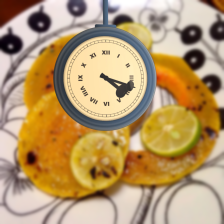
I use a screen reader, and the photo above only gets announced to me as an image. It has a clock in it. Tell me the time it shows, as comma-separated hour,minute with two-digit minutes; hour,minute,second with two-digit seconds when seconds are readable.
4,18
